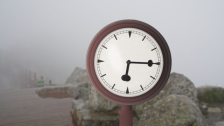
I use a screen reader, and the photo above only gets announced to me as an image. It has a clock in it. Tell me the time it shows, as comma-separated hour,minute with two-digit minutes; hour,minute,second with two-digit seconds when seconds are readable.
6,15
